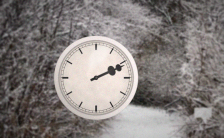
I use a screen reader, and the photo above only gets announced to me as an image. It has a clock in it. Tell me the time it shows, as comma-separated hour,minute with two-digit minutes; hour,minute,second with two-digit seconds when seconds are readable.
2,11
